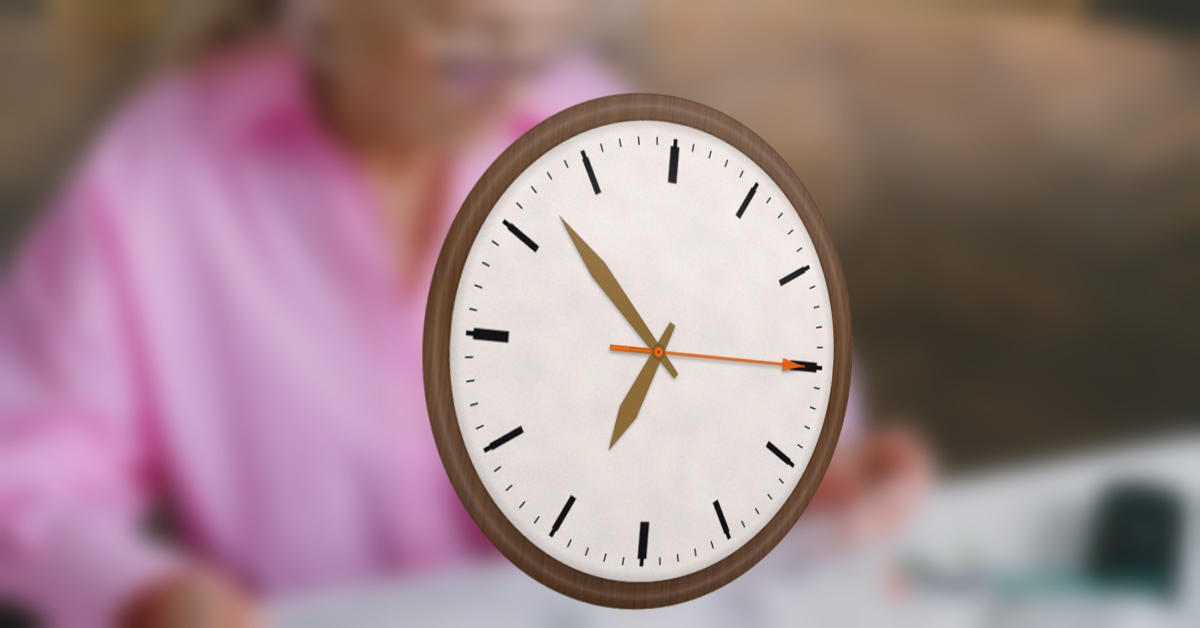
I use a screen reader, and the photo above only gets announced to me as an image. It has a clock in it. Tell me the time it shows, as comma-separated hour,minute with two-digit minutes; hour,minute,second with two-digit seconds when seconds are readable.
6,52,15
